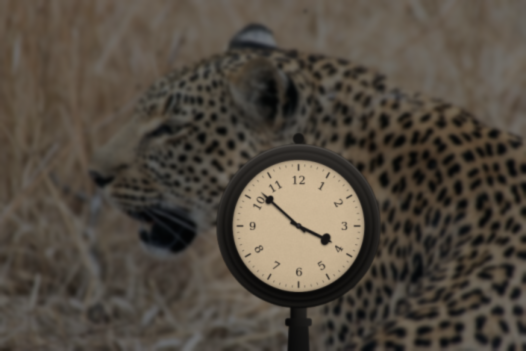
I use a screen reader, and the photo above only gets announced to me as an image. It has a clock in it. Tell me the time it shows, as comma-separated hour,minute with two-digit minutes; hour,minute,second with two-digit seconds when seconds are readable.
3,52
